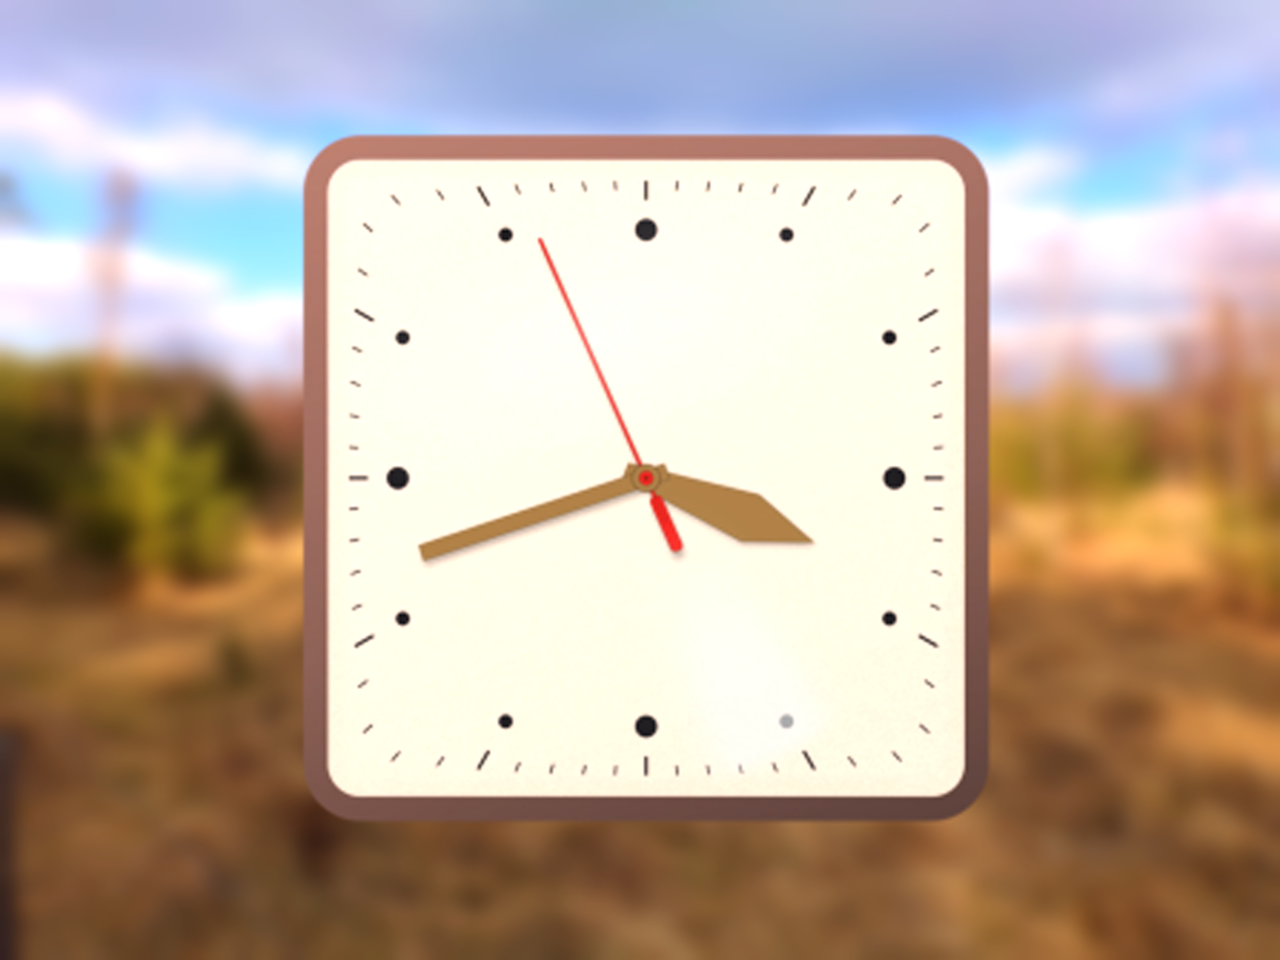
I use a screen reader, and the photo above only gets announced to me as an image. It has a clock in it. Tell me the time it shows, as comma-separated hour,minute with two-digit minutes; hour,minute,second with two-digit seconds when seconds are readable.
3,41,56
